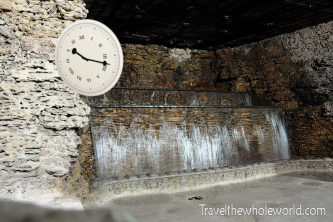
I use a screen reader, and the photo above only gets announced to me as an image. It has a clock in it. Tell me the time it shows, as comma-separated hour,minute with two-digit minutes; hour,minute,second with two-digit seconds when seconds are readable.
10,18
